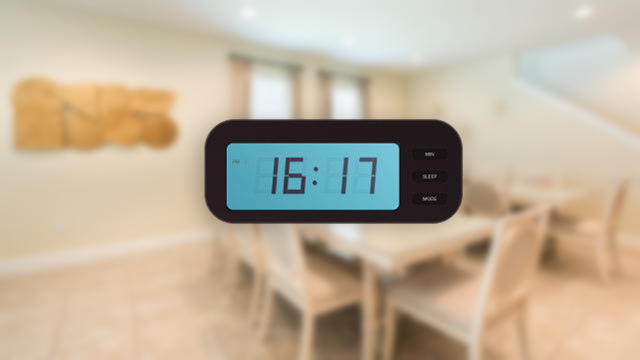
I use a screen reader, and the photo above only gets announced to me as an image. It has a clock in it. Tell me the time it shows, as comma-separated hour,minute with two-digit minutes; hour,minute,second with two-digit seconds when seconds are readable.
16,17
